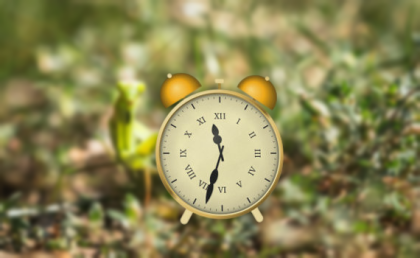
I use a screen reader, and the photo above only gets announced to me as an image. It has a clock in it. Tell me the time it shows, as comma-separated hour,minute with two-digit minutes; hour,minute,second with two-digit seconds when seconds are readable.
11,33
